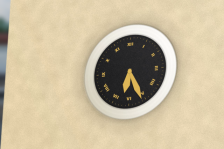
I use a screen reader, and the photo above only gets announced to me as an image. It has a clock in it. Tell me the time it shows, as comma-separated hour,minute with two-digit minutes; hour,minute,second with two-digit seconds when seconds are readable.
6,26
